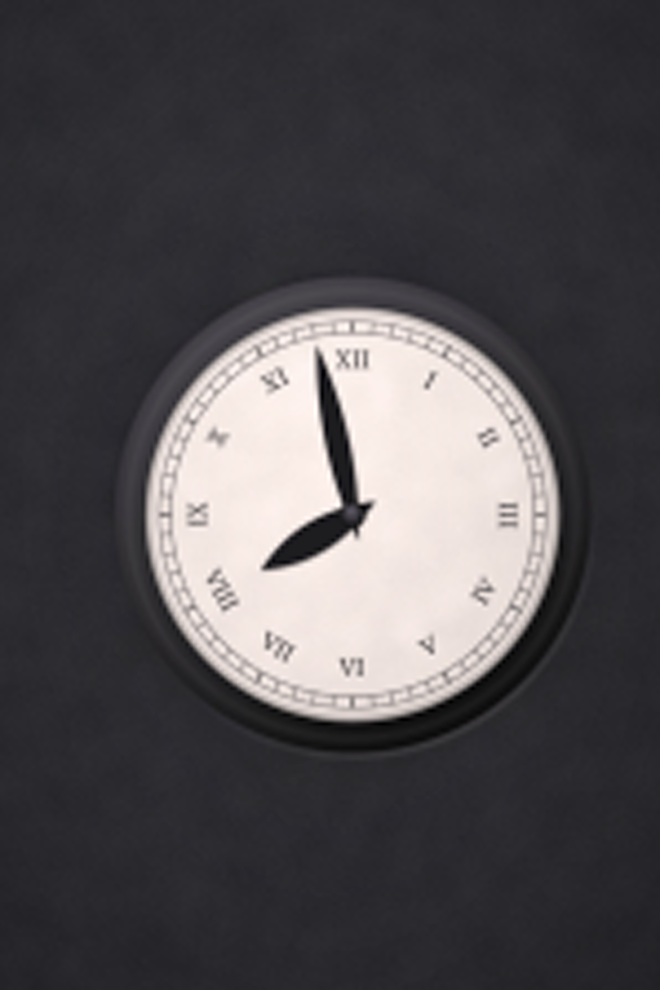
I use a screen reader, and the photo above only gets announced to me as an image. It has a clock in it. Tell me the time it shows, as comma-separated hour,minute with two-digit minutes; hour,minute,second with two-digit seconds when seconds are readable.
7,58
